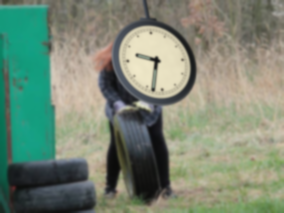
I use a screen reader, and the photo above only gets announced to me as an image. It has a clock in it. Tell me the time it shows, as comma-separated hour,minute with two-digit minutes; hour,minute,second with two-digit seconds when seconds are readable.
9,33
